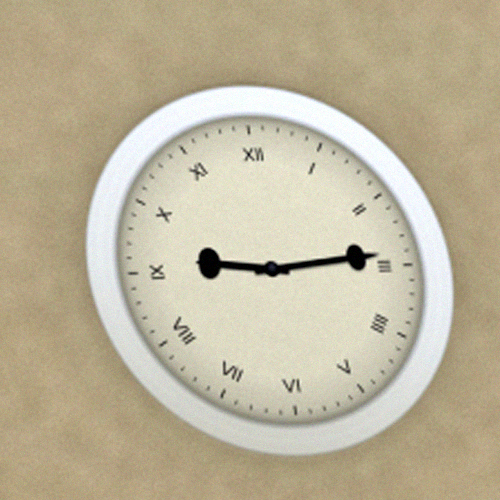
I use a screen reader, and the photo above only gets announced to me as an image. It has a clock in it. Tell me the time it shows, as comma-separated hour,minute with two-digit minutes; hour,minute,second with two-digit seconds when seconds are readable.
9,14
